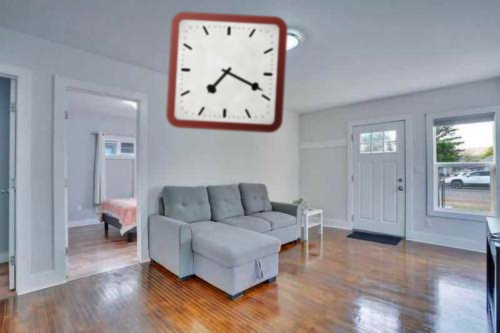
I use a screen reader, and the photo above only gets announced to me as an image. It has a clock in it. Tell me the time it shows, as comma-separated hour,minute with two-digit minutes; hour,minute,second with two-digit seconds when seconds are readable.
7,19
